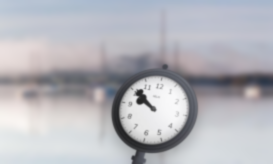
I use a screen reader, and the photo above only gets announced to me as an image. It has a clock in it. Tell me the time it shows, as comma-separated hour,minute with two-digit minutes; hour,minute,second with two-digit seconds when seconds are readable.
9,51
